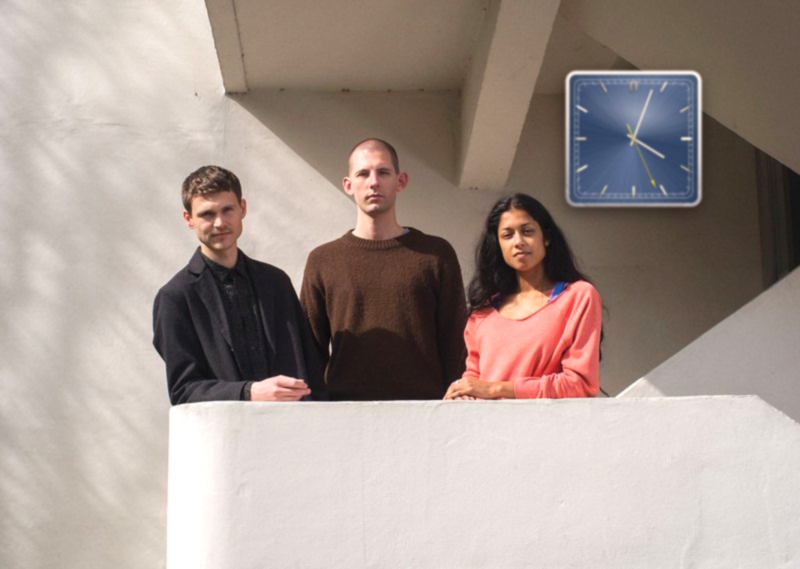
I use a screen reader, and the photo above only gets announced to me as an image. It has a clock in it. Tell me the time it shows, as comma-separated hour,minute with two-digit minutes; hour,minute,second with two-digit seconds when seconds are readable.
4,03,26
